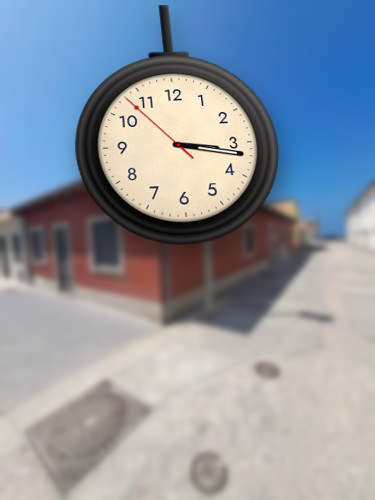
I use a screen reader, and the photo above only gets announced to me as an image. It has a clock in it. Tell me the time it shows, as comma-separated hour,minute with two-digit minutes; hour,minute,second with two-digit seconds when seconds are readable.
3,16,53
